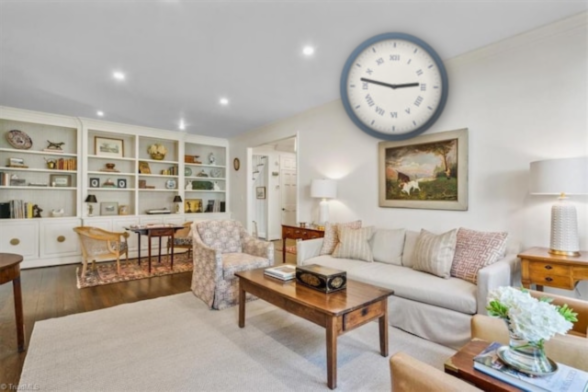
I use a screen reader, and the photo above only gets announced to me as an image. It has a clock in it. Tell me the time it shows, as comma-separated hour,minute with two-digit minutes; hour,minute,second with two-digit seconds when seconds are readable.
2,47
